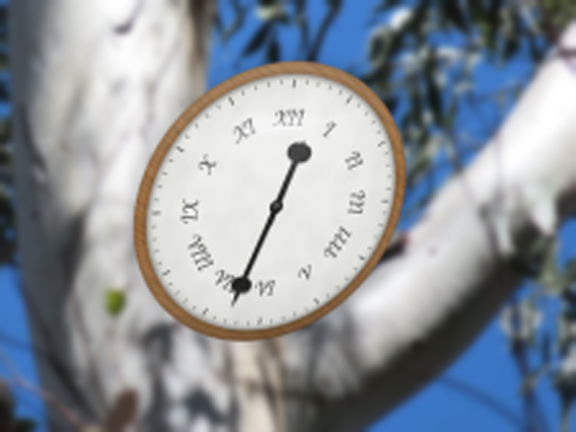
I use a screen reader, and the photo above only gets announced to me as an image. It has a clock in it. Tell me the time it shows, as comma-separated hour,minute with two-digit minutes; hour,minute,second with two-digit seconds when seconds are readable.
12,33
